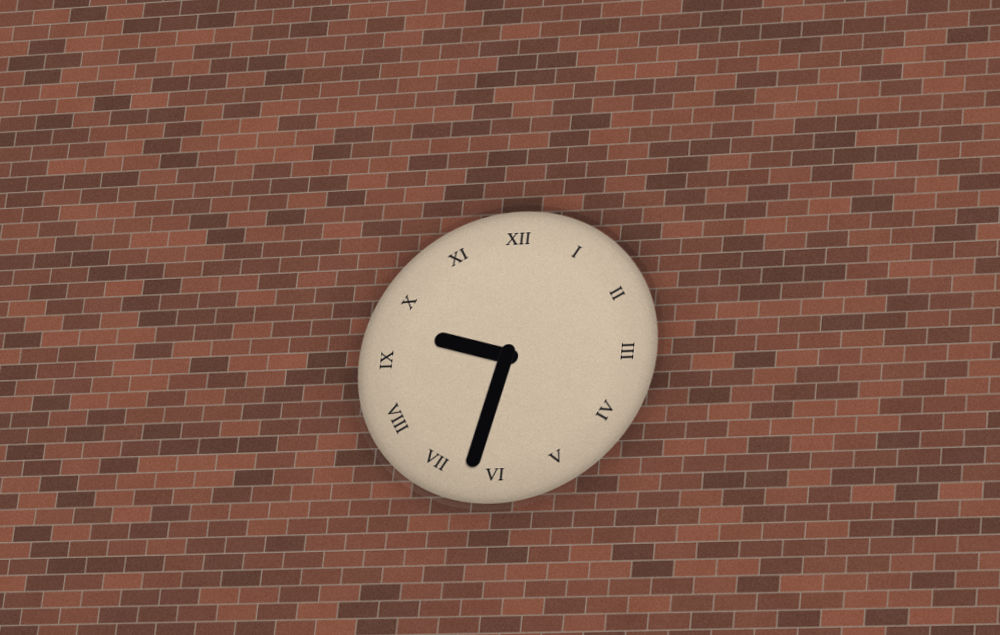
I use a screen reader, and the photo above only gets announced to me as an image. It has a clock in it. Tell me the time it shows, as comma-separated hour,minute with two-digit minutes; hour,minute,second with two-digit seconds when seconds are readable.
9,32
